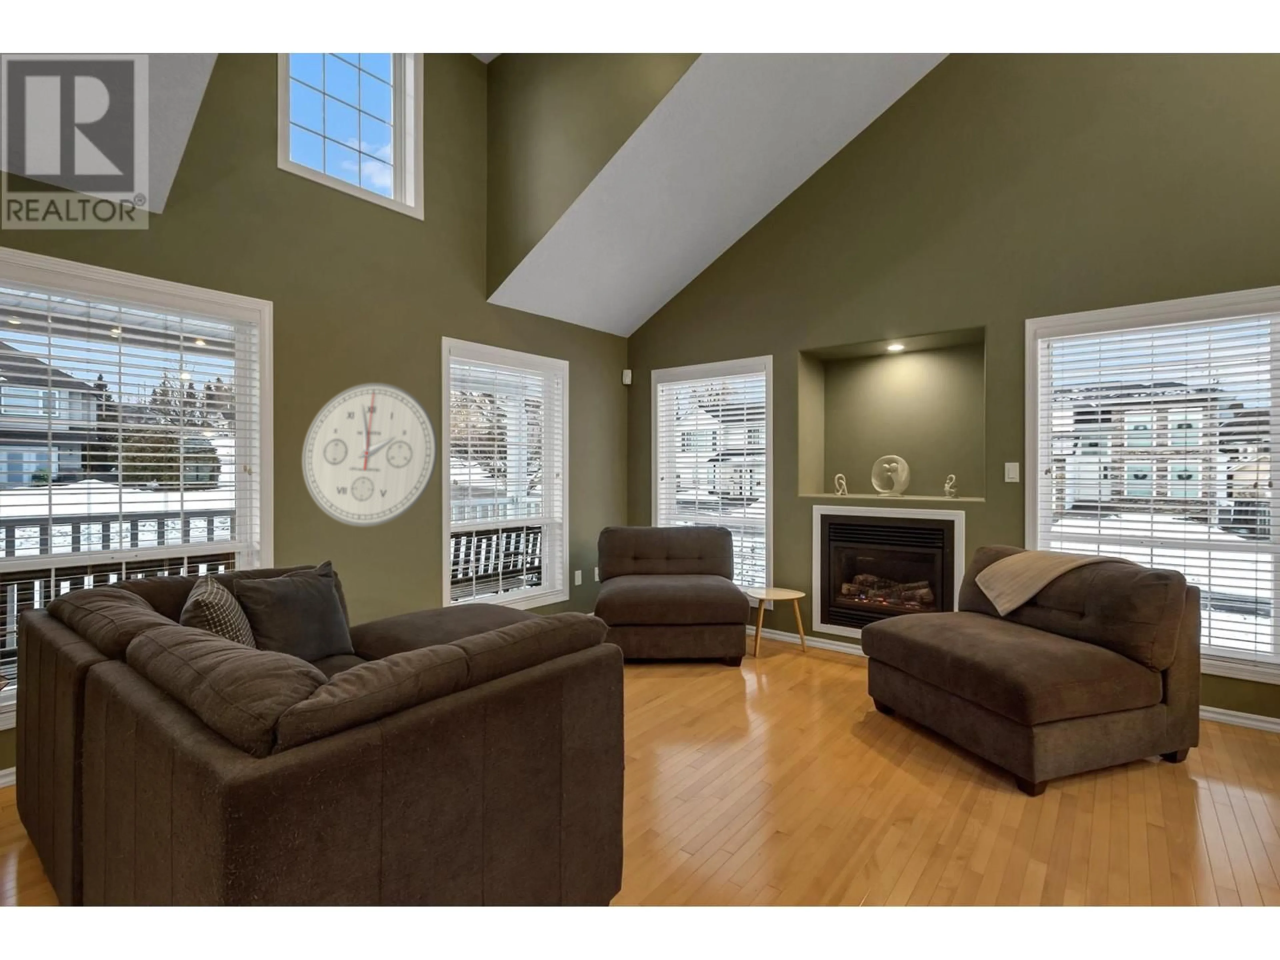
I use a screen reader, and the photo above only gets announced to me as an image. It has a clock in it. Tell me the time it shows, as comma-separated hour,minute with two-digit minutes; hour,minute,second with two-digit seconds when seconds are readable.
1,58
